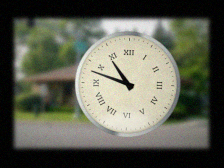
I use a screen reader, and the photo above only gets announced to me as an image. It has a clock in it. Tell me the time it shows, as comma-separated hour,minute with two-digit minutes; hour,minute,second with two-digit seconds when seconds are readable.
10,48
